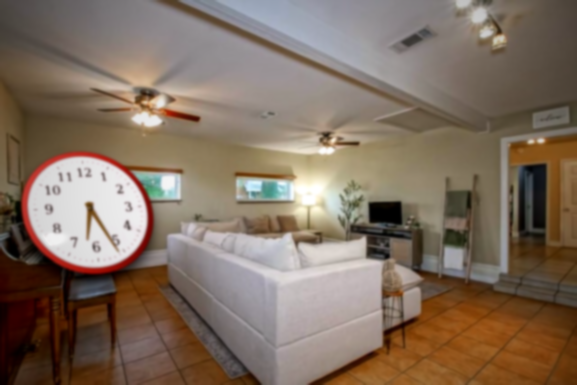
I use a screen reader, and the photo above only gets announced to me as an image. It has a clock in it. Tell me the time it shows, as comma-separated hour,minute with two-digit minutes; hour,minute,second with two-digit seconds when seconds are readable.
6,26
